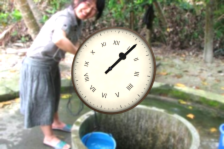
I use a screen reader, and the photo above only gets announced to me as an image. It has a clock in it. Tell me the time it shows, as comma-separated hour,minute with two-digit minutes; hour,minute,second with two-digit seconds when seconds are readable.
1,06
